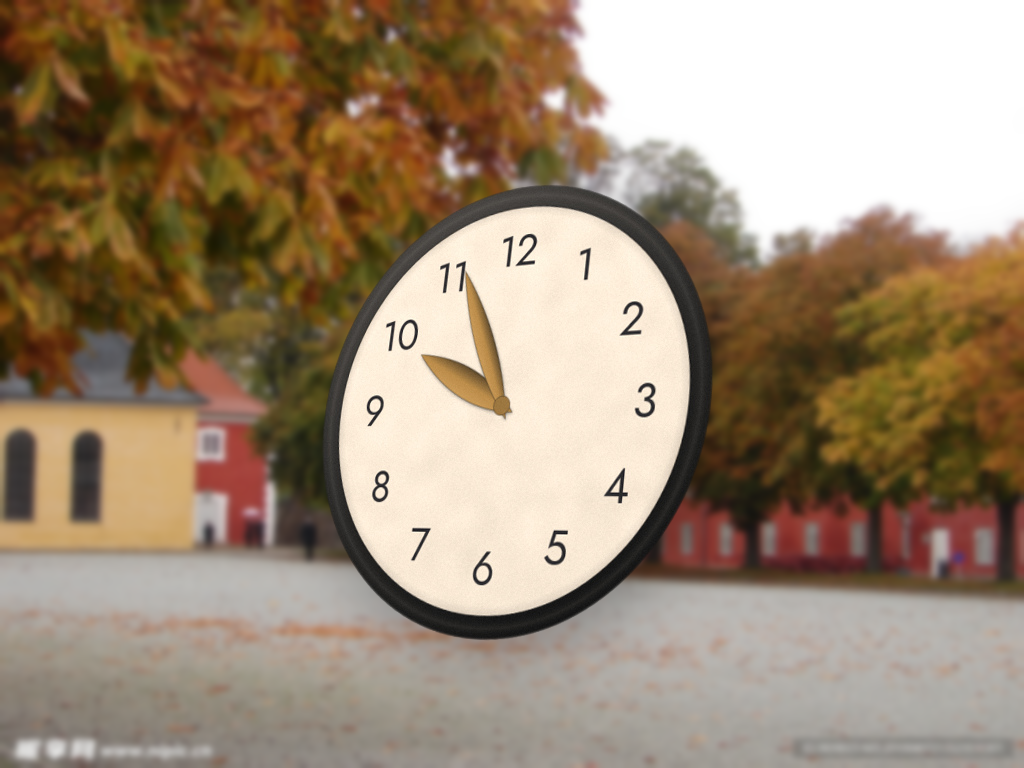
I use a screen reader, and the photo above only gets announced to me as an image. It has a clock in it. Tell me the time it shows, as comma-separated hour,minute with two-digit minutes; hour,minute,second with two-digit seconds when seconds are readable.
9,56
